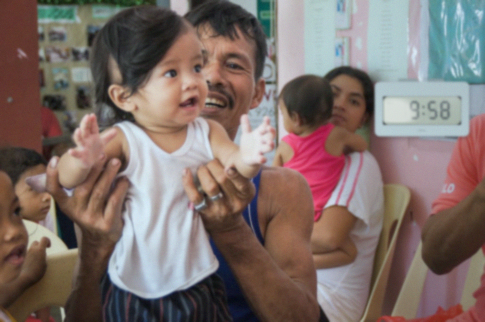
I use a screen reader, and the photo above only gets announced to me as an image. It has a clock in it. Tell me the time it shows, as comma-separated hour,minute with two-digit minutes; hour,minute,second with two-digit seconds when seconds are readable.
9,58
